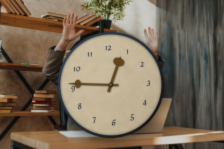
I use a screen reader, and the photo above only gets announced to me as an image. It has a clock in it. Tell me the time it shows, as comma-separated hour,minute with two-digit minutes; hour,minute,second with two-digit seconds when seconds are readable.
12,46
